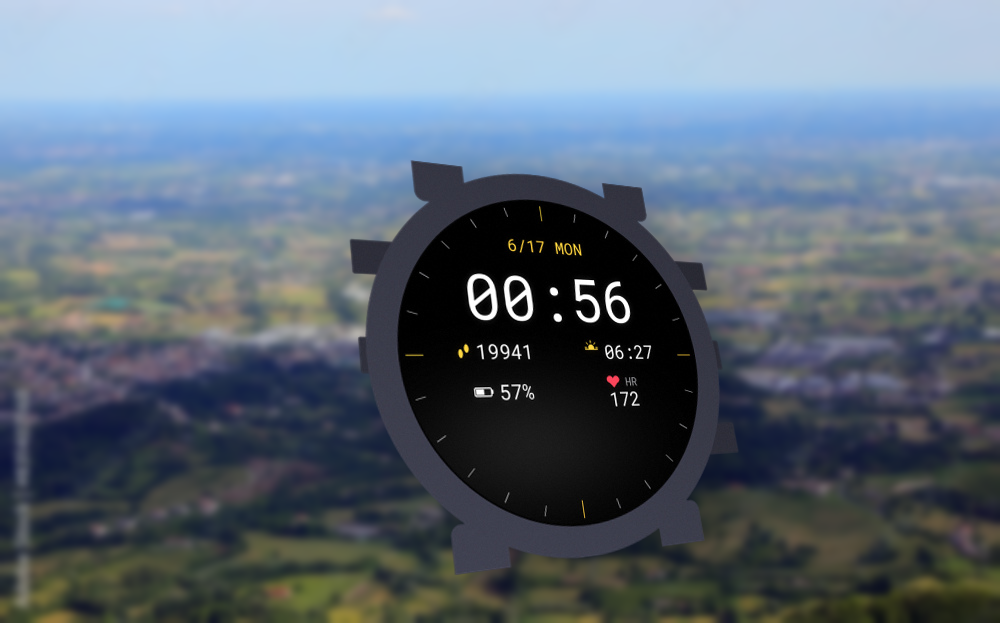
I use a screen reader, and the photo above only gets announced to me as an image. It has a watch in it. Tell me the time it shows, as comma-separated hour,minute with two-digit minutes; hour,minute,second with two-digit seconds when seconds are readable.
0,56
